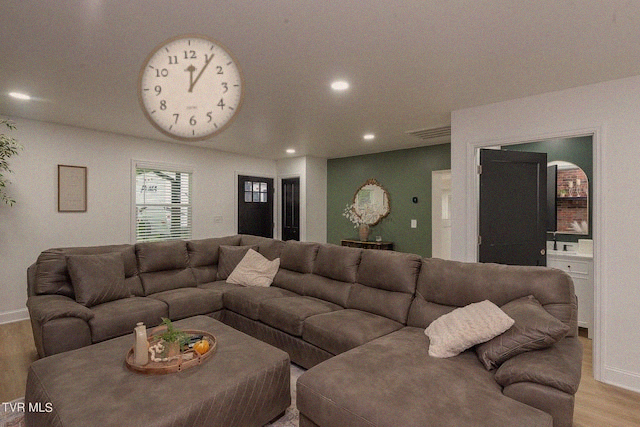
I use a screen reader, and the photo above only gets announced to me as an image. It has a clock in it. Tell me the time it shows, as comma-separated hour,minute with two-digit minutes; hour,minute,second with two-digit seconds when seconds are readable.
12,06
